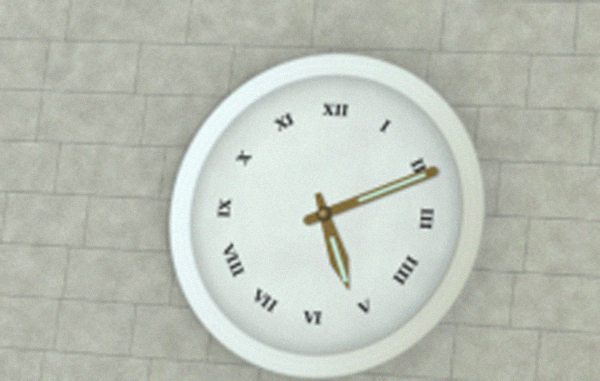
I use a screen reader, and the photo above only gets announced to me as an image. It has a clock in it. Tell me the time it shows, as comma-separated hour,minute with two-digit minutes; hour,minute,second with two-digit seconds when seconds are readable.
5,11
